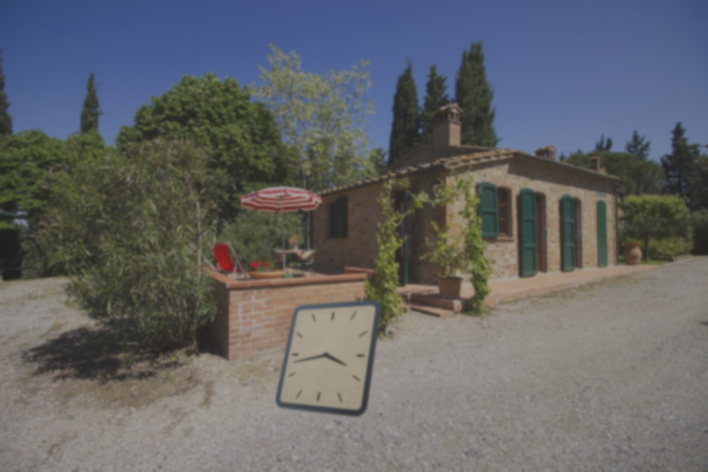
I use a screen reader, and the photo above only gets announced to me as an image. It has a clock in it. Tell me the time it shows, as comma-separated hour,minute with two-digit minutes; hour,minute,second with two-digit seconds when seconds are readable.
3,43
